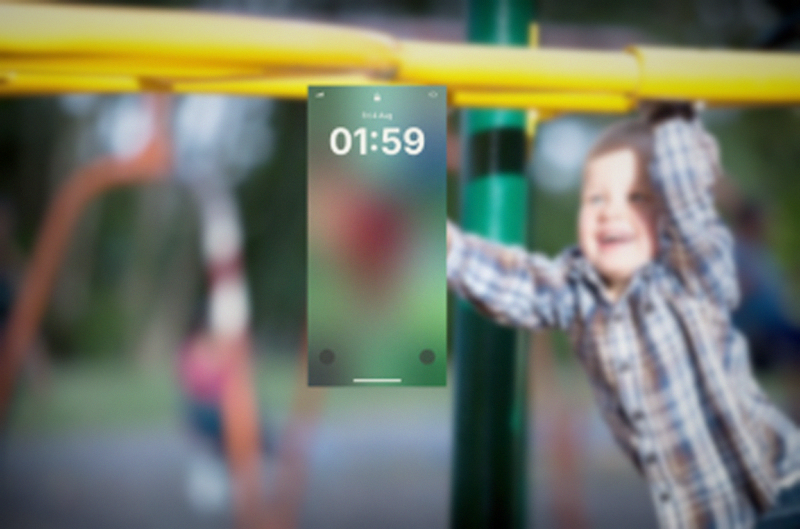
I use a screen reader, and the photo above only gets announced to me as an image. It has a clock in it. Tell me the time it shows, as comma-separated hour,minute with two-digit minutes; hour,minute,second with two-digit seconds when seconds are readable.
1,59
